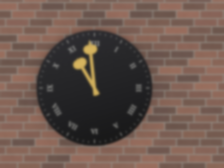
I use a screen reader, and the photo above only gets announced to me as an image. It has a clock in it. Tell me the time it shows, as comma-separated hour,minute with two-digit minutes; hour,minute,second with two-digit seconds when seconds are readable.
10,59
